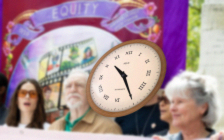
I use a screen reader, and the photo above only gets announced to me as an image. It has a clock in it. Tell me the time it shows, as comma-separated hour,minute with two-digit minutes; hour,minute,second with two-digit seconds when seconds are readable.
10,25
